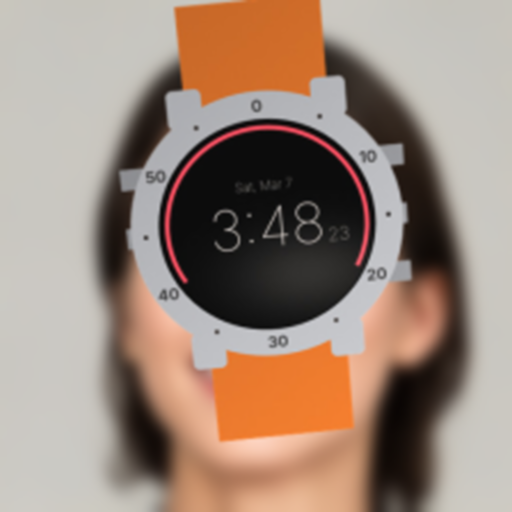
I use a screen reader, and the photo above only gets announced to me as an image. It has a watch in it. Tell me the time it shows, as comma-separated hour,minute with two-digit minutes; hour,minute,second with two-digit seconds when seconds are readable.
3,48
